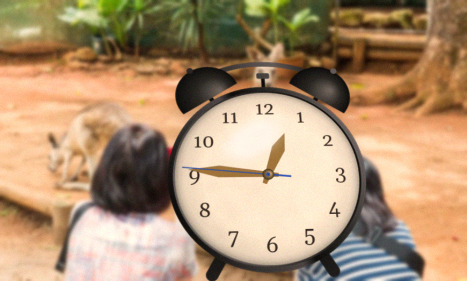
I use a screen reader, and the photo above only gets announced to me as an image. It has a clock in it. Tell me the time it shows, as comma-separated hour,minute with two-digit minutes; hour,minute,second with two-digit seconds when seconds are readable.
12,45,46
